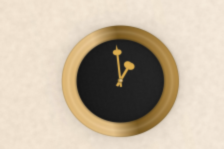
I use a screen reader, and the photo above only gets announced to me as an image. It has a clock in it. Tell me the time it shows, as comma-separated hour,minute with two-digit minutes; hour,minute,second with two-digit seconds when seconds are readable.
12,59
